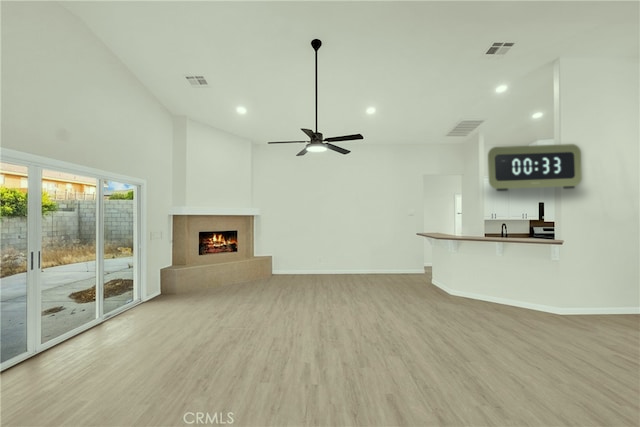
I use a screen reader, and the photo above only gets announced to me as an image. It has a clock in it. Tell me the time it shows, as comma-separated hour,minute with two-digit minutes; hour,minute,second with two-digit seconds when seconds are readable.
0,33
